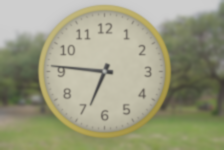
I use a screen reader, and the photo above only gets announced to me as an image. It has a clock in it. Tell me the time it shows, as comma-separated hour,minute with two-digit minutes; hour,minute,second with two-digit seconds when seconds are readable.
6,46
